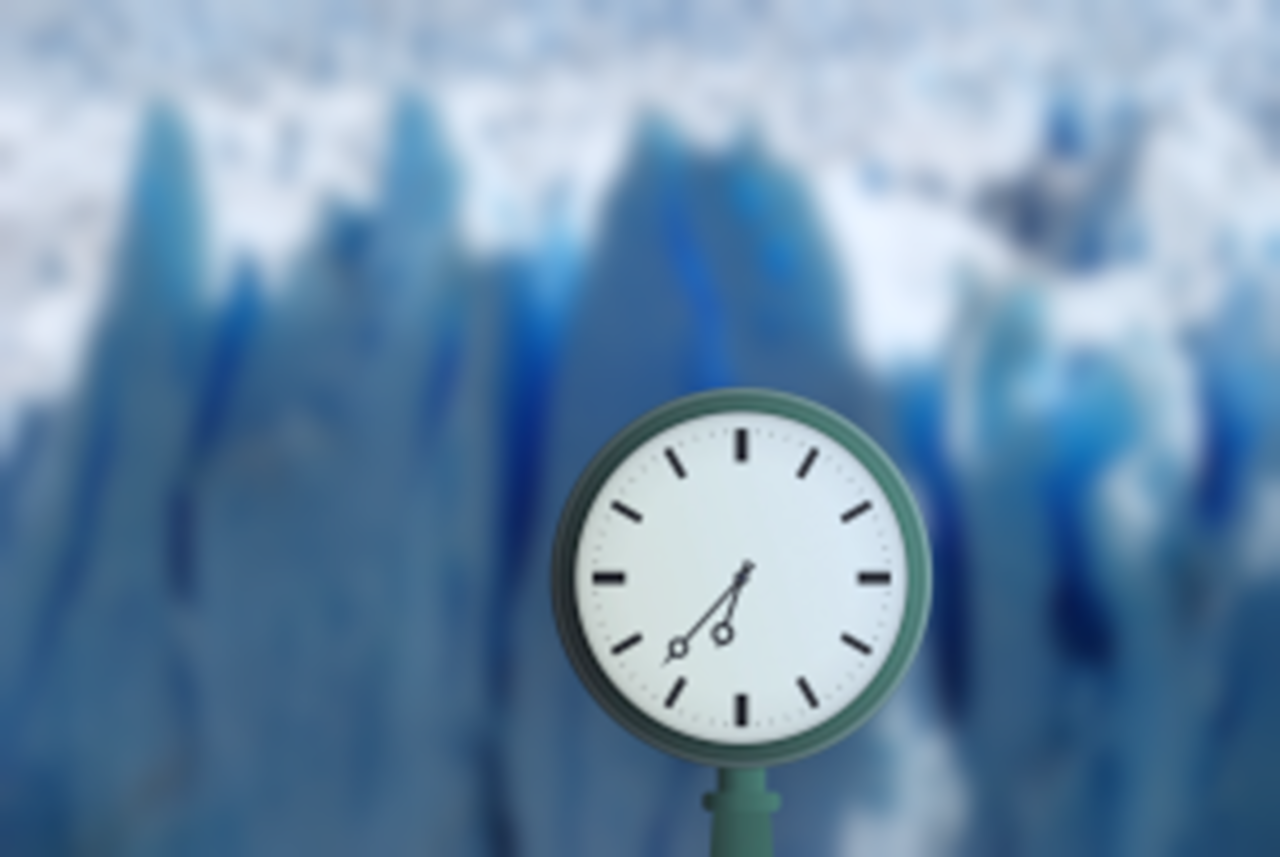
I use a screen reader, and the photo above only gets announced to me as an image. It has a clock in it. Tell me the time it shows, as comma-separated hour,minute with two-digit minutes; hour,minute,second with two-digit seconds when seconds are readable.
6,37
